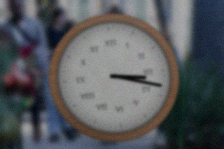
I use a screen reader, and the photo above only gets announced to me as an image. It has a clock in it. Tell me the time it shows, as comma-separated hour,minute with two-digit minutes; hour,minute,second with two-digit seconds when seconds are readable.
3,18
